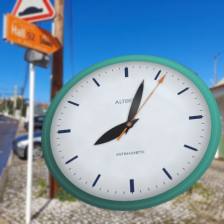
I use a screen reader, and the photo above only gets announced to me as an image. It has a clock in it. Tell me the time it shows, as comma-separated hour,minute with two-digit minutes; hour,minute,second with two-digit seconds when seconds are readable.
8,03,06
